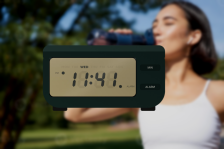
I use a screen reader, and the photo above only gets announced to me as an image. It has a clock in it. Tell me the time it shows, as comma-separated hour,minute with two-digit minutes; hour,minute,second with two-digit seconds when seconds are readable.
11,41
